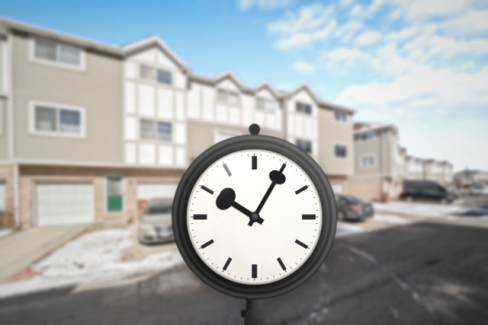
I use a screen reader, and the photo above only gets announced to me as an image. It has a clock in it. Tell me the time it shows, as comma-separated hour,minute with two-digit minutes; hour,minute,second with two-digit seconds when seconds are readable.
10,05
